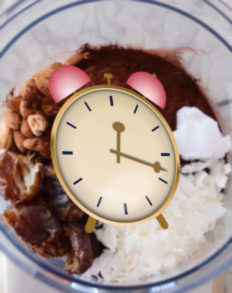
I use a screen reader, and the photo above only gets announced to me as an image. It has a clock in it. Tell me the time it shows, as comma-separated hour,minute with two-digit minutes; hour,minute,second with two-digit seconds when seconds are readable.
12,18
